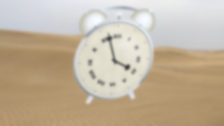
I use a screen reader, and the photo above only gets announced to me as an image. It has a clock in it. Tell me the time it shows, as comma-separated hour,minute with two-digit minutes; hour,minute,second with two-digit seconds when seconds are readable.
3,57
